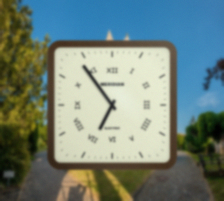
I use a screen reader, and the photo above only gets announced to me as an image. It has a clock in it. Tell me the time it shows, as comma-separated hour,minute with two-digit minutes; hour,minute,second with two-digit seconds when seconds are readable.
6,54
